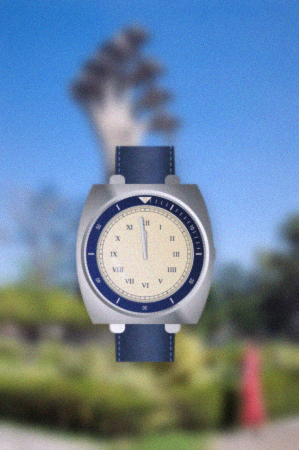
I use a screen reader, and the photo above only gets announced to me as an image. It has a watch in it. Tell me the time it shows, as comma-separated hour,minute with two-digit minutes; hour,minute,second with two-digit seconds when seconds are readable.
11,59
